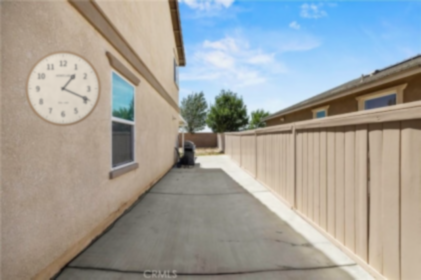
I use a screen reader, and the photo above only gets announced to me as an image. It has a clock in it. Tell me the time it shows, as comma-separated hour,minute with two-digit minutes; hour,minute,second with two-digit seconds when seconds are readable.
1,19
